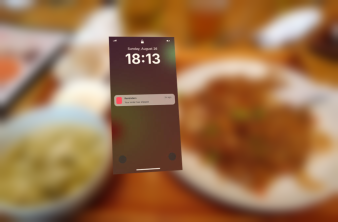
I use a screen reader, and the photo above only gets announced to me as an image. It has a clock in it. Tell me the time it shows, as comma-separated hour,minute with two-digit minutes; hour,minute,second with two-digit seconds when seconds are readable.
18,13
